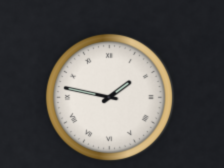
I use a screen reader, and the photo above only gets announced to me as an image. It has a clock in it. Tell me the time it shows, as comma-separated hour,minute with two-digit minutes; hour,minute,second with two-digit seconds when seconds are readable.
1,47
